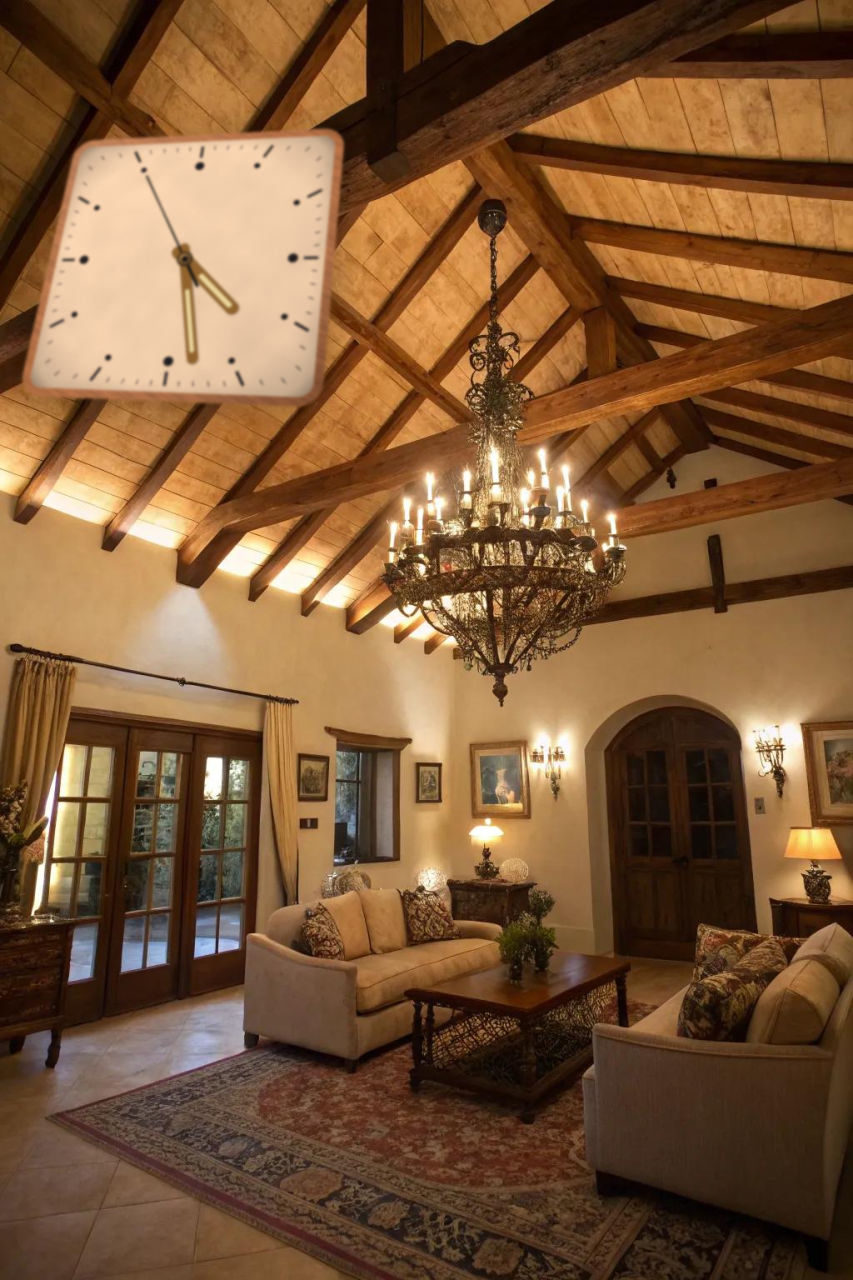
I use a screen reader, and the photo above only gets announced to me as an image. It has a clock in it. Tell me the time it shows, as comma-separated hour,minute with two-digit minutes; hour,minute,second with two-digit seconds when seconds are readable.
4,27,55
